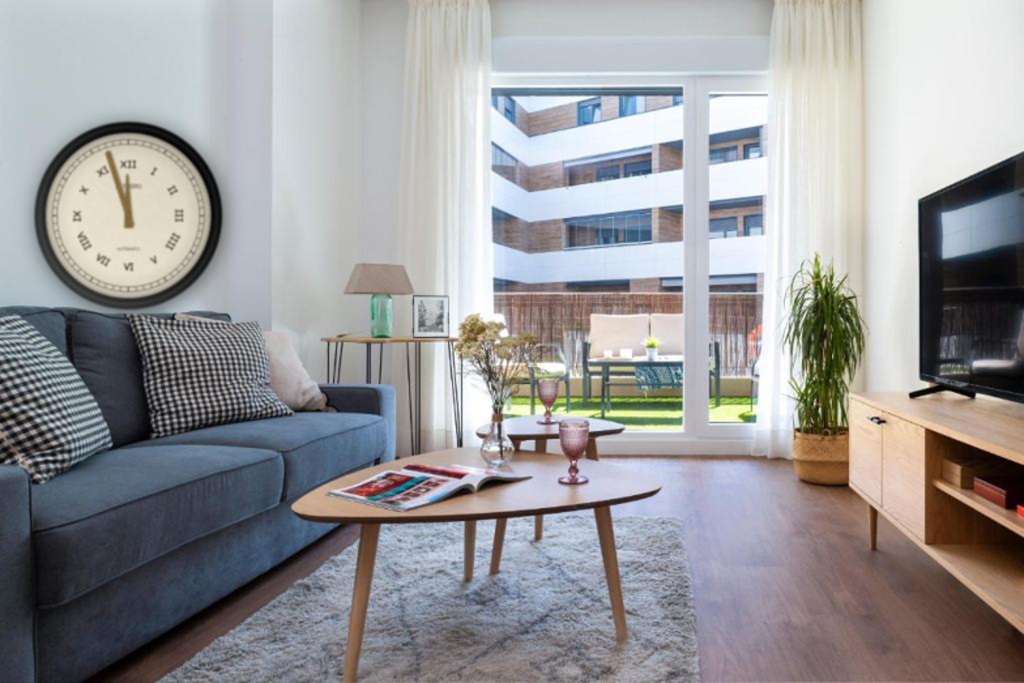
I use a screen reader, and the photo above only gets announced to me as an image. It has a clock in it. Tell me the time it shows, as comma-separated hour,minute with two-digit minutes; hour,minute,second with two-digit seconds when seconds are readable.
11,57
